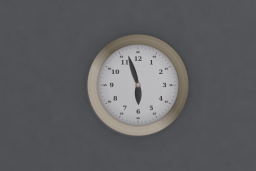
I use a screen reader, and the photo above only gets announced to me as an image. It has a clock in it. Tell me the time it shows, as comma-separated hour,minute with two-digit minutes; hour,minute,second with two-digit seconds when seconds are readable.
5,57
